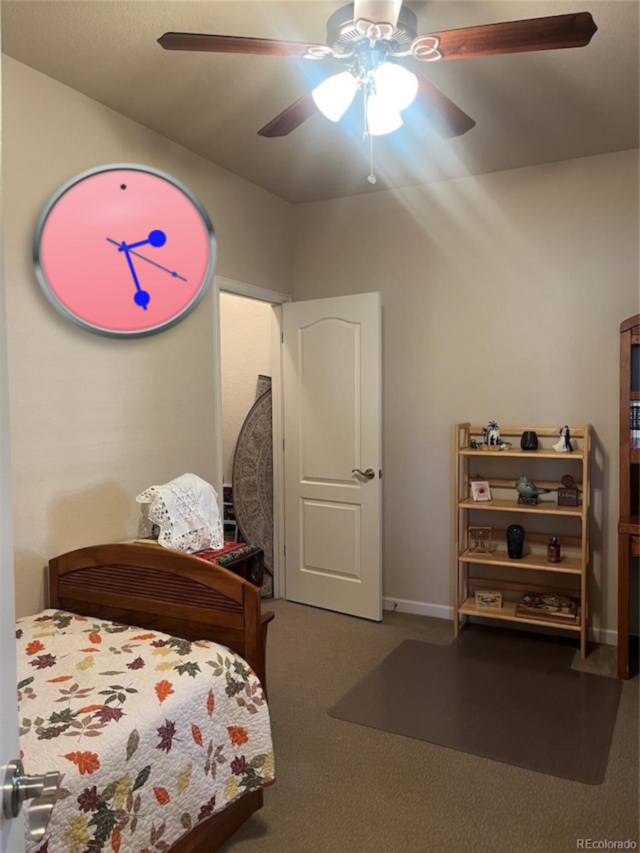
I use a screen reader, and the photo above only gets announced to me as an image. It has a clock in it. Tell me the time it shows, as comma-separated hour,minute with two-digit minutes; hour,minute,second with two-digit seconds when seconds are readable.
2,27,20
